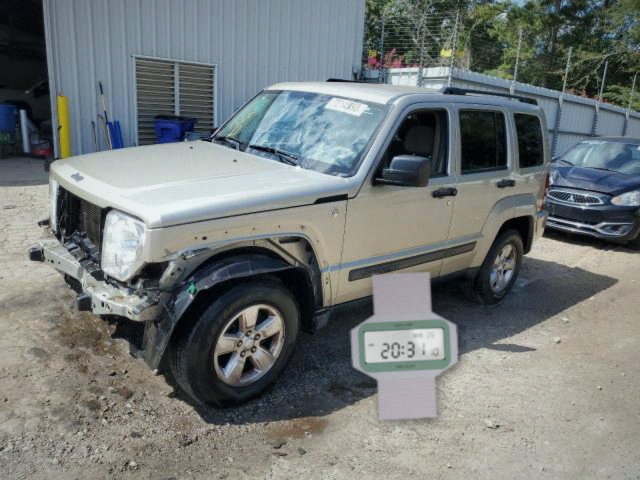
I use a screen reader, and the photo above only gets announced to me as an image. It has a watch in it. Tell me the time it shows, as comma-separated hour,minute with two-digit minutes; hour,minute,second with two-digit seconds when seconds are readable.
20,31
